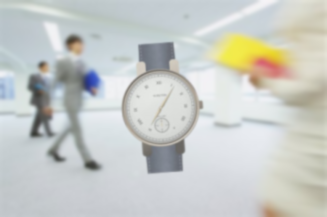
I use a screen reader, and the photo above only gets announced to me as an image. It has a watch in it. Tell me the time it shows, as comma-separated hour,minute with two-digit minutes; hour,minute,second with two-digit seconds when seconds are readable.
7,06
